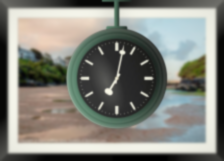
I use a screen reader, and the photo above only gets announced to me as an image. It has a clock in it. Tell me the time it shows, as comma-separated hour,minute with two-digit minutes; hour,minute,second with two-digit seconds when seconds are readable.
7,02
